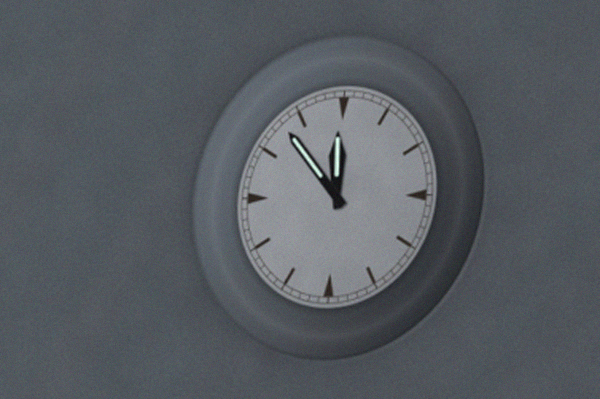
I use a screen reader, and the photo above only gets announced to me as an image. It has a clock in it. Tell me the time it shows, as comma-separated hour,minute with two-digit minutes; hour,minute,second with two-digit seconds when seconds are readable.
11,53
